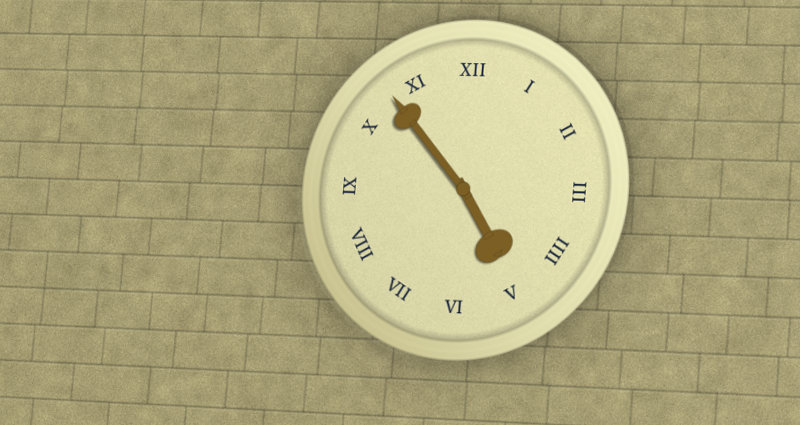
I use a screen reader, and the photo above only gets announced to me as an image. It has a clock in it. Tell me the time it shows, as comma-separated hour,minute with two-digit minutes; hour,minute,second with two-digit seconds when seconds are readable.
4,53
